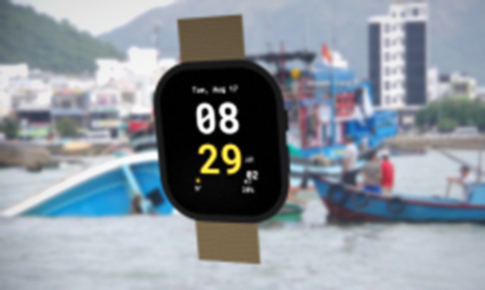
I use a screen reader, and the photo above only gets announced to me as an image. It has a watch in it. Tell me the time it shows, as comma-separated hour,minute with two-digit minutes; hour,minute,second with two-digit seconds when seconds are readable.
8,29
